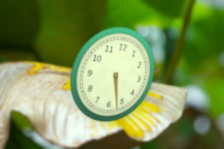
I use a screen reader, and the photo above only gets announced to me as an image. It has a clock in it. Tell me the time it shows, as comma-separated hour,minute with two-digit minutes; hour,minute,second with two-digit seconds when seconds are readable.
5,27
